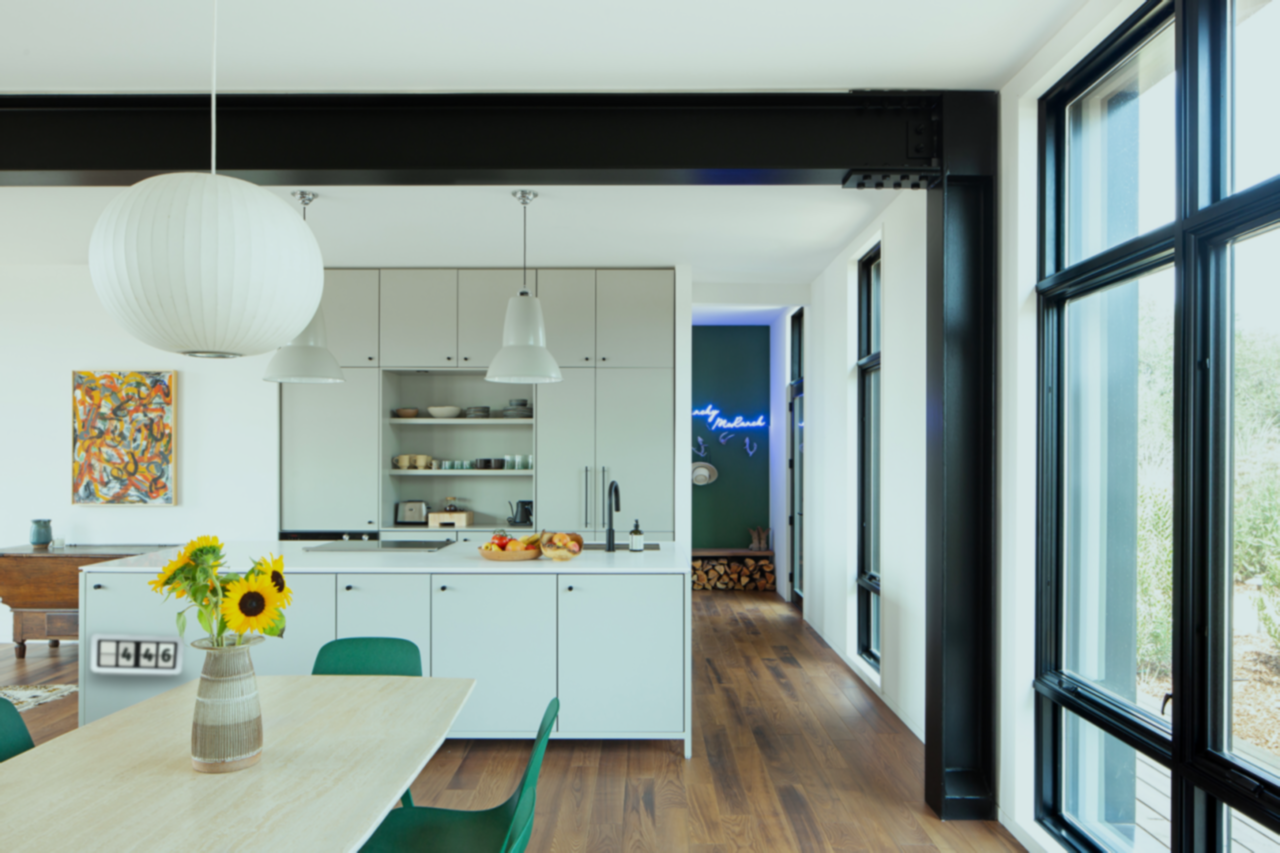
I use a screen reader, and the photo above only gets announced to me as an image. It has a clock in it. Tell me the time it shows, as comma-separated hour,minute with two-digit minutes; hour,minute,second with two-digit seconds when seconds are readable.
4,46
